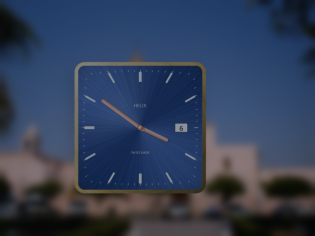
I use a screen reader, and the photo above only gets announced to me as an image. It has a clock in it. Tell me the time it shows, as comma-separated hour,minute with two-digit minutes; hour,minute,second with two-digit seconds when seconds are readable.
3,51
